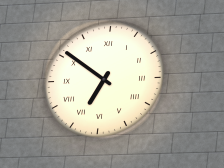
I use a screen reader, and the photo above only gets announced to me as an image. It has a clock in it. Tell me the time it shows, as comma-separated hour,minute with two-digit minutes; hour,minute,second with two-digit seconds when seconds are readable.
6,51
